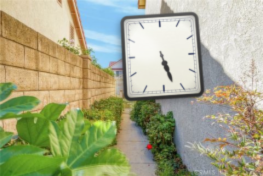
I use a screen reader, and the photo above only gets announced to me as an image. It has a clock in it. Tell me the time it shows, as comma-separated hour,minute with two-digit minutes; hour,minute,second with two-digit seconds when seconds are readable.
5,27
